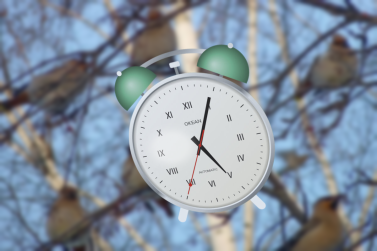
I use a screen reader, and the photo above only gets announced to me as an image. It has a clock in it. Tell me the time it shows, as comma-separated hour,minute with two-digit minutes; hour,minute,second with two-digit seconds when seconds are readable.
5,04,35
